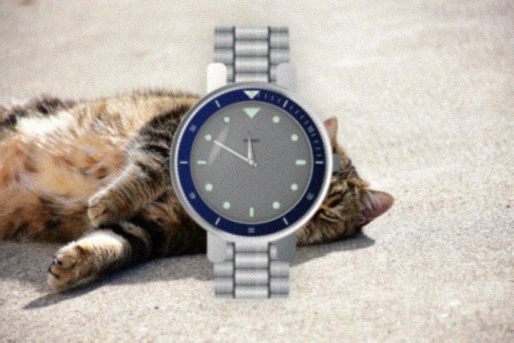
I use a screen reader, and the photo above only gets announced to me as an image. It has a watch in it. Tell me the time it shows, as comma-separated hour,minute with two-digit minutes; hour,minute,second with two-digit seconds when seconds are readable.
11,50
